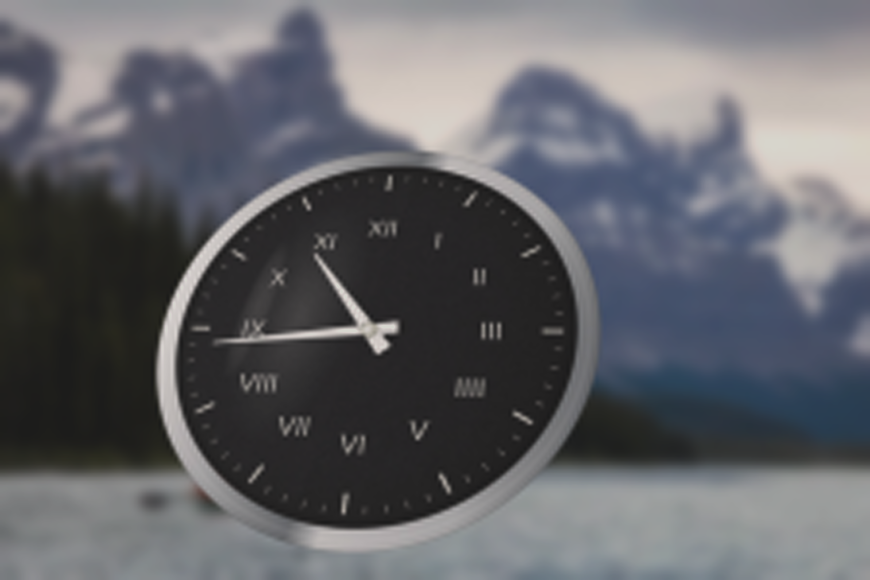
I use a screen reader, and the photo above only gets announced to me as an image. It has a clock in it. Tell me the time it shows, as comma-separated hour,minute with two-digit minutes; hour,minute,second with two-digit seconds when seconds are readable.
10,44
